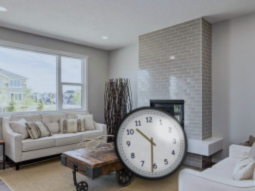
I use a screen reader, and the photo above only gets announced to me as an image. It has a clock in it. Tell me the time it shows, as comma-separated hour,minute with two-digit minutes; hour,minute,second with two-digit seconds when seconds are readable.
10,31
